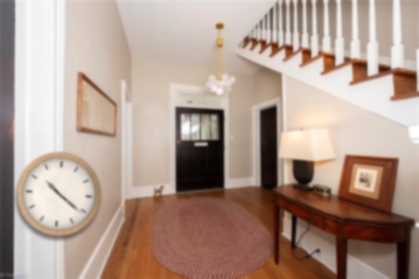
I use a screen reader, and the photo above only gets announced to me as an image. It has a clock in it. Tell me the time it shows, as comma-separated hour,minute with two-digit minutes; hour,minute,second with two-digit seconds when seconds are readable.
10,21
